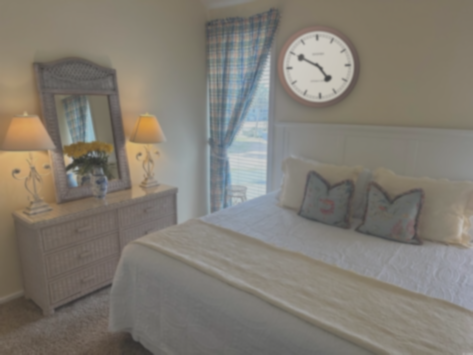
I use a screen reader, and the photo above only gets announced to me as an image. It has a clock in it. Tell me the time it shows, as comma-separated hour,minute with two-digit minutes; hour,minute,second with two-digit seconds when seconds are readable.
4,50
